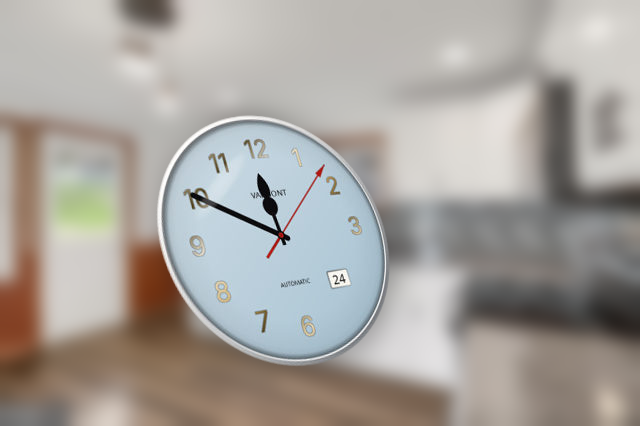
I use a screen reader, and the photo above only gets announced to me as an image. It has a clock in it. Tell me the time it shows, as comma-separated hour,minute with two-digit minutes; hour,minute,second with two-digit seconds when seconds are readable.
11,50,08
